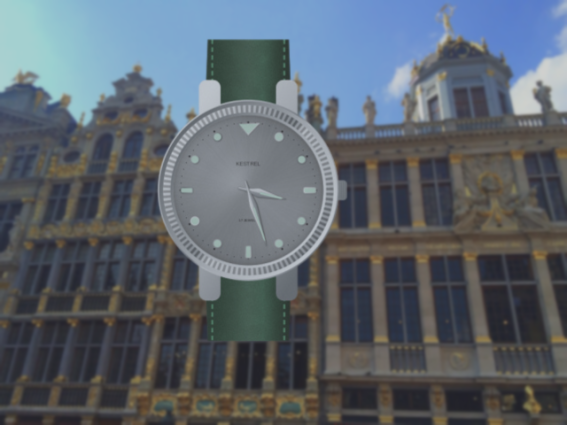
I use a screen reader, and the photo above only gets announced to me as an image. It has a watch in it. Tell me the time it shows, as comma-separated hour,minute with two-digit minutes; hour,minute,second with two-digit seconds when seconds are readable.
3,27
